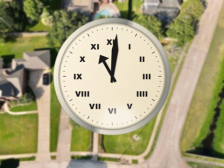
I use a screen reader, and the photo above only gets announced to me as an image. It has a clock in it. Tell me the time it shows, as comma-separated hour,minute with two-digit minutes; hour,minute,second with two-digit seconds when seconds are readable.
11,01
